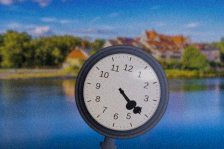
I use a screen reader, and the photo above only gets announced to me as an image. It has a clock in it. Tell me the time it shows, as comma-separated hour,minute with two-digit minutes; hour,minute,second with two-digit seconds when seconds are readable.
4,21
